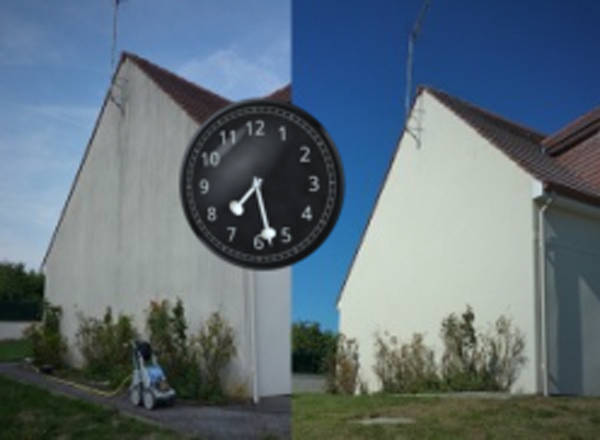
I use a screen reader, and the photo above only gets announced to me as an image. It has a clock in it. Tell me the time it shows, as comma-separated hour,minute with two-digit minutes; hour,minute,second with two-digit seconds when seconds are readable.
7,28
